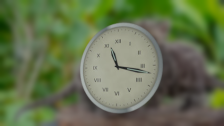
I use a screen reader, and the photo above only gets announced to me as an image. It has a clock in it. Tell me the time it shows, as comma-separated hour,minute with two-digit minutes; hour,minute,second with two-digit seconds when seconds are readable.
11,17
